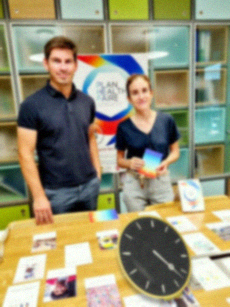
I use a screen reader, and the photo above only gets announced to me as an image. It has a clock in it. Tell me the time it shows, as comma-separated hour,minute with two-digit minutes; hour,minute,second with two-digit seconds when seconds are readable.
4,22
